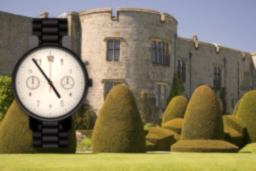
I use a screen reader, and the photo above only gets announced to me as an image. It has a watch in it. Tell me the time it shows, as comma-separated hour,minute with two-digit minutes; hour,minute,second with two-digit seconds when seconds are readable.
4,54
